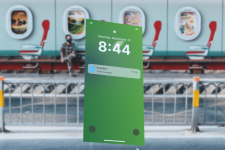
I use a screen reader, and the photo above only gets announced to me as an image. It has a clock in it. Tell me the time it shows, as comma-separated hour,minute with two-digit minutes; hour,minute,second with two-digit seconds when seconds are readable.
8,44
